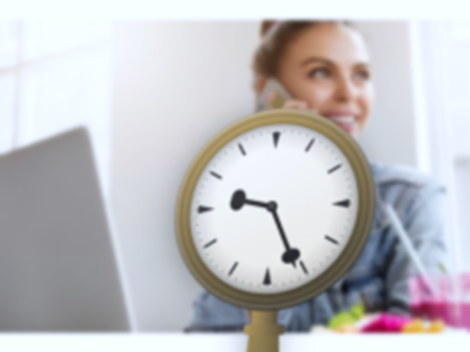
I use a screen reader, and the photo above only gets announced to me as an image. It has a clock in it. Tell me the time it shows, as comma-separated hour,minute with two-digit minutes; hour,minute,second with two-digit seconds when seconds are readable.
9,26
